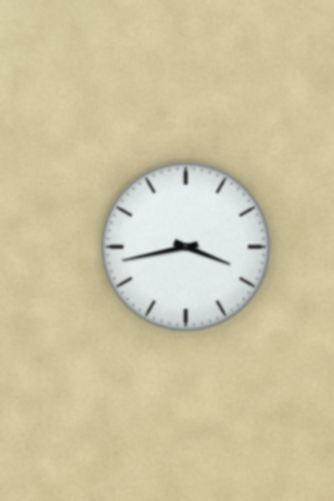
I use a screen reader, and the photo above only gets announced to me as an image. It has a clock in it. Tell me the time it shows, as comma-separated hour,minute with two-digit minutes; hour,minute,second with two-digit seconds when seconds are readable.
3,43
